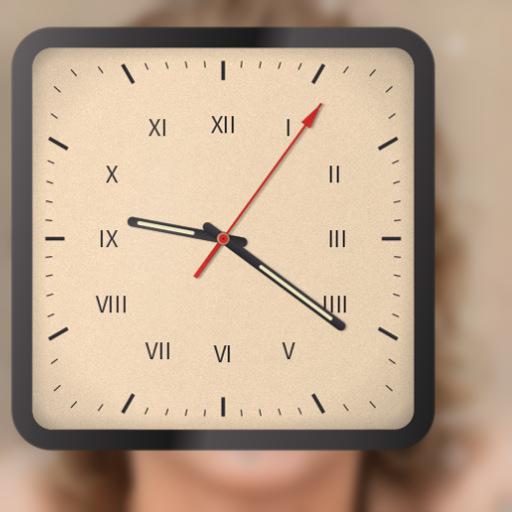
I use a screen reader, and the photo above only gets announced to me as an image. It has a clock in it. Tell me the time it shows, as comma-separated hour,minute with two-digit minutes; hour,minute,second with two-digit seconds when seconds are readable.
9,21,06
